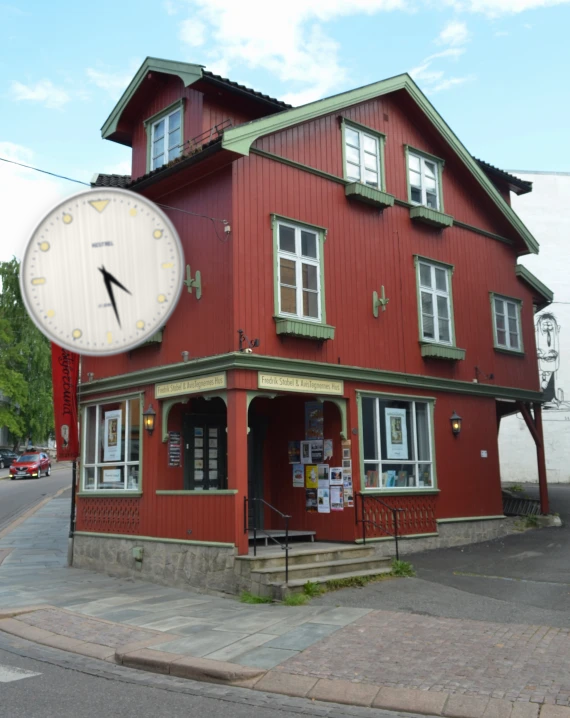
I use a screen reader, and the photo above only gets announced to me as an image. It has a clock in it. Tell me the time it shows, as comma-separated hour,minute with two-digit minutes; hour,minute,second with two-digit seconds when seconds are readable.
4,28
